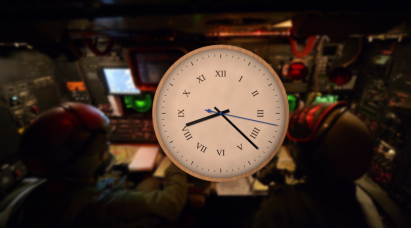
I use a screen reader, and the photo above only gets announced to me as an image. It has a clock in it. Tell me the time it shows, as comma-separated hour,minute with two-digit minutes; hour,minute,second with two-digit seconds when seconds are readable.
8,22,17
